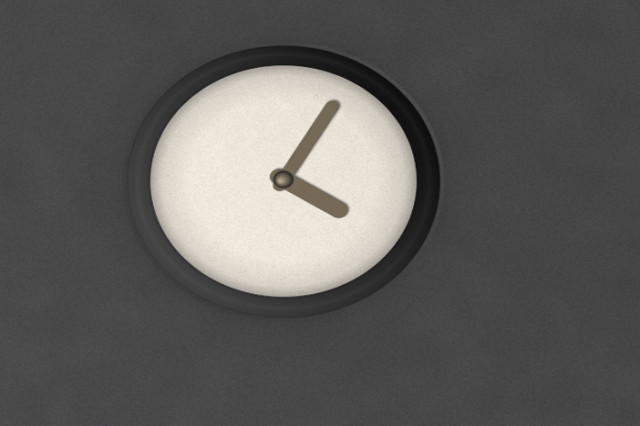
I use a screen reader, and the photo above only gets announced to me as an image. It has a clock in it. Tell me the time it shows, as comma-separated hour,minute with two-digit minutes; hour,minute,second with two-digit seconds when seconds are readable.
4,05
